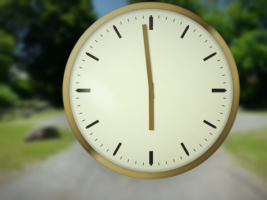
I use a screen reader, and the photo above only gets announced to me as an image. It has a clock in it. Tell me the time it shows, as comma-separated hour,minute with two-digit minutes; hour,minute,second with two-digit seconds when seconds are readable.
5,59
